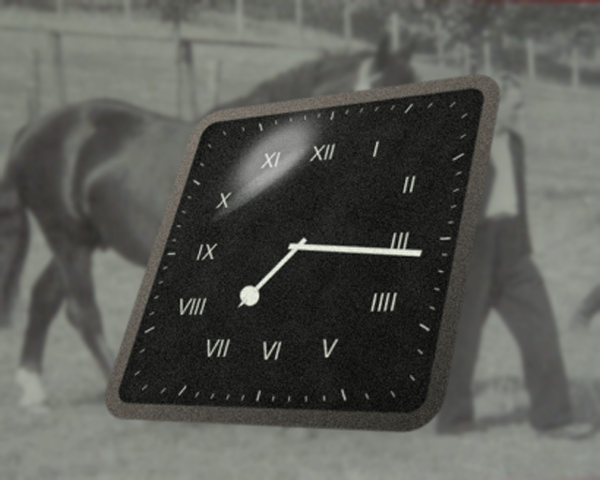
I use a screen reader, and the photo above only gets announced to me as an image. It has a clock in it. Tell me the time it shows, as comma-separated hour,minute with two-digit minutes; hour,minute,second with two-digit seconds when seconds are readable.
7,16
